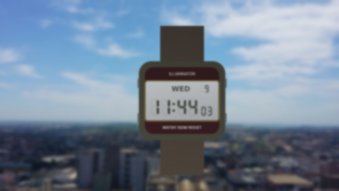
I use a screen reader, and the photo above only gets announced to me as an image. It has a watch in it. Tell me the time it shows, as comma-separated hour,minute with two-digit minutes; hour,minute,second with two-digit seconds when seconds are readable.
11,44
